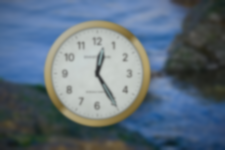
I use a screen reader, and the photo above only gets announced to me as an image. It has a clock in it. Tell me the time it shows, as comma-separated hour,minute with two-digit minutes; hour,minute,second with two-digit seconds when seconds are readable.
12,25
